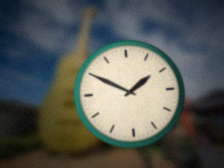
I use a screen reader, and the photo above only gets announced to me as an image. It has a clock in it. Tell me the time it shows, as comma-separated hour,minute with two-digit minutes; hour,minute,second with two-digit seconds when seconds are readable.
1,50
